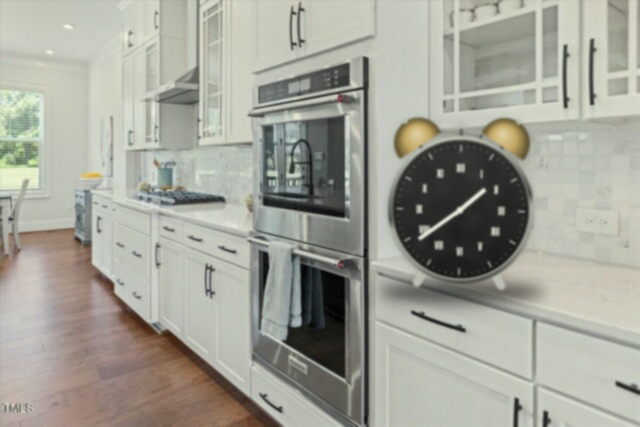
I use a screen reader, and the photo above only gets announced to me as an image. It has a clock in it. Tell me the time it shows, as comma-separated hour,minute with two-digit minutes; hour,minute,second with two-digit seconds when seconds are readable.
1,39
